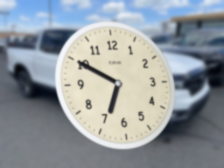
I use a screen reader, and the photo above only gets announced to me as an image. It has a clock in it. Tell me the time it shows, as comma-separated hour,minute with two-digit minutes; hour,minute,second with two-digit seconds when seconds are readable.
6,50
